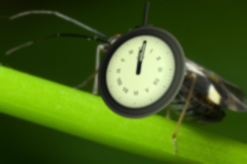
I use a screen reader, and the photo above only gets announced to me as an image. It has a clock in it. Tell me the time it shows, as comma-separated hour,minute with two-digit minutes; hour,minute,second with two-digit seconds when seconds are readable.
12,01
